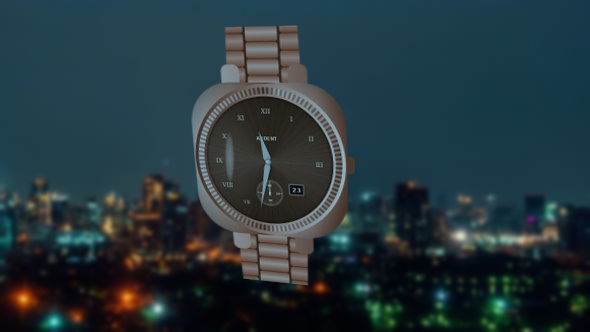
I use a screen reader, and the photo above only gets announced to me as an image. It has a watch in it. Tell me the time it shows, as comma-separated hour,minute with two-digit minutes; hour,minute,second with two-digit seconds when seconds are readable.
11,32
